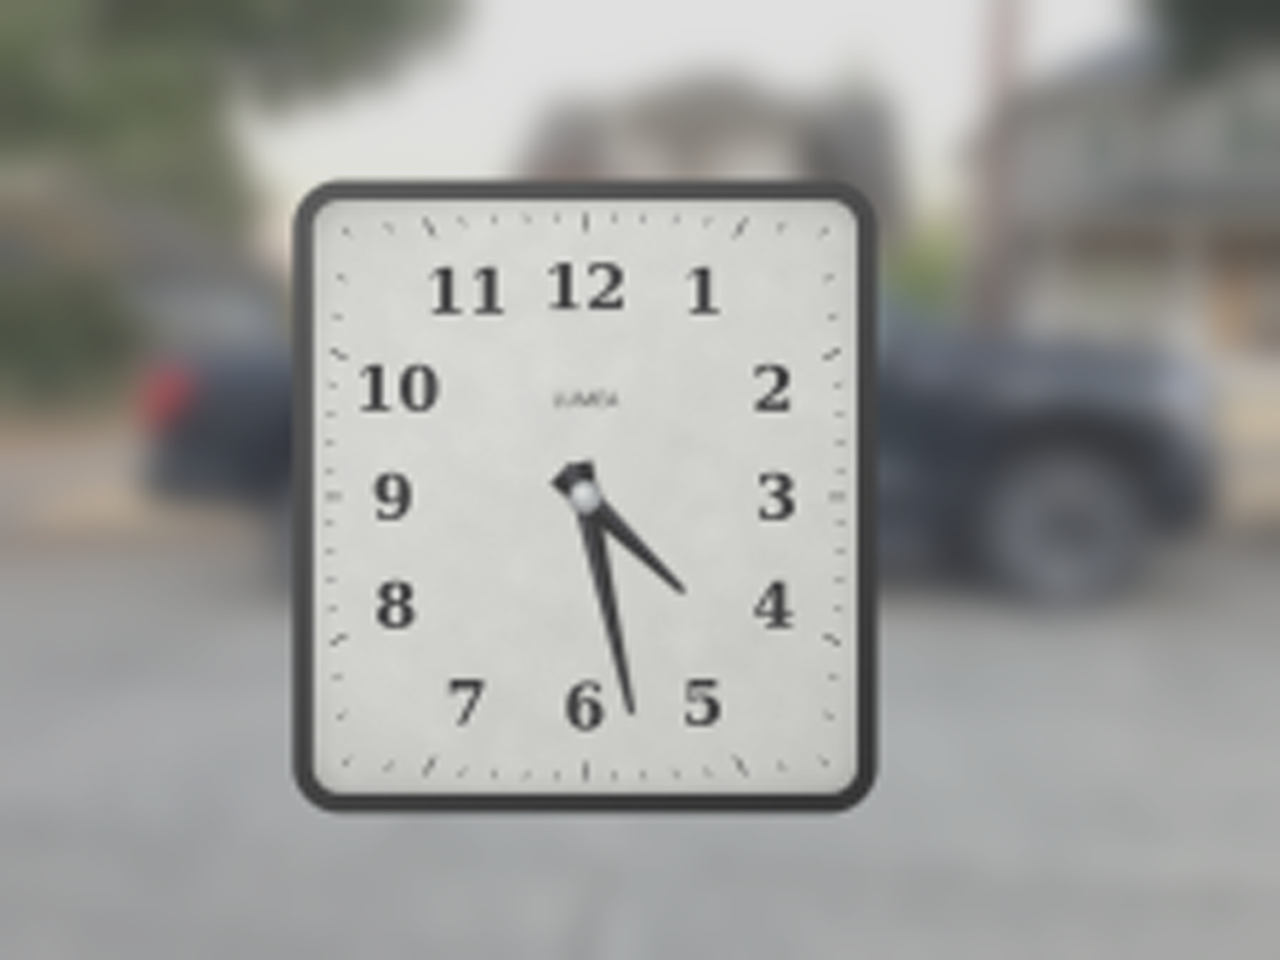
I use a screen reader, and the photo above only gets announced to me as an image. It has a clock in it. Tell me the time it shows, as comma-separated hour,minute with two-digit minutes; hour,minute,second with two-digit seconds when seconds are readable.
4,28
